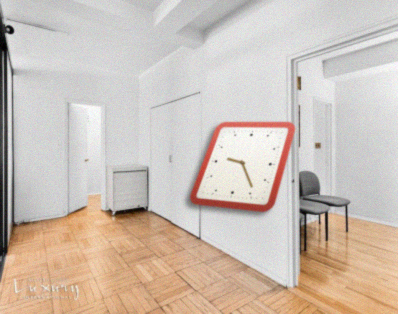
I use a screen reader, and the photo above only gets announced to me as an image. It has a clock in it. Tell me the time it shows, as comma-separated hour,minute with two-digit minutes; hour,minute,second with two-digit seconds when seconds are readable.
9,24
